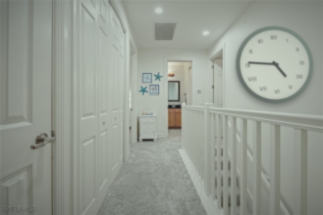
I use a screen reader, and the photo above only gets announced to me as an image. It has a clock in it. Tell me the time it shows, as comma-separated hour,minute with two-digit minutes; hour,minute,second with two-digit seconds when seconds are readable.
4,46
